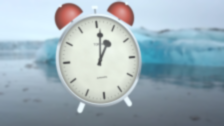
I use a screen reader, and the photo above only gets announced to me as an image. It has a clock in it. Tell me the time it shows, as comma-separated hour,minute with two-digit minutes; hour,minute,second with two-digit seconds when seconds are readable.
1,01
